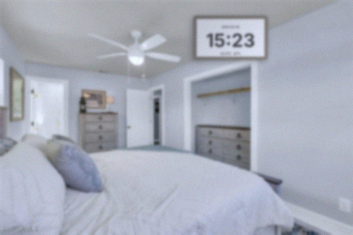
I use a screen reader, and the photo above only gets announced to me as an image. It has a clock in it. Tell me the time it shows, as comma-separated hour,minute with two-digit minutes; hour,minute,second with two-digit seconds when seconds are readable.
15,23
